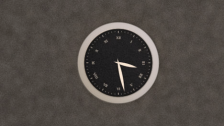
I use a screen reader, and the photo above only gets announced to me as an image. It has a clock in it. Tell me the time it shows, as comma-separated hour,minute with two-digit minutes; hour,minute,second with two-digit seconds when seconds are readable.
3,28
